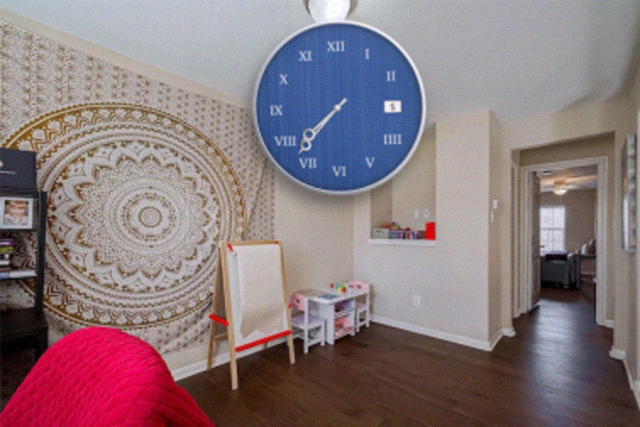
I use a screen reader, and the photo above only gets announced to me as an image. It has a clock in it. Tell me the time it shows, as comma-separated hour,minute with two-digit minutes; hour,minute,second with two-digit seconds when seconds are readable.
7,37
